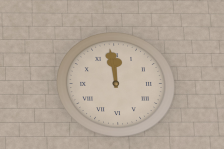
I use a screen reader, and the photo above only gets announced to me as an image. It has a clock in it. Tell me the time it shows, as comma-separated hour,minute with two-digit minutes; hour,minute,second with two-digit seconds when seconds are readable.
11,59
